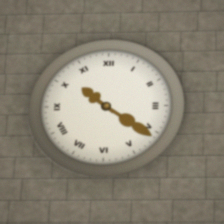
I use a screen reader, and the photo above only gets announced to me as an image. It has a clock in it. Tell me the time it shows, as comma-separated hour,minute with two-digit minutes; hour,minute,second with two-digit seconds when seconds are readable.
10,21
